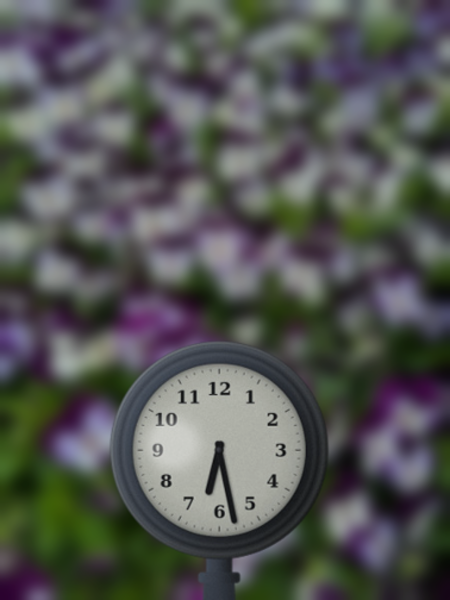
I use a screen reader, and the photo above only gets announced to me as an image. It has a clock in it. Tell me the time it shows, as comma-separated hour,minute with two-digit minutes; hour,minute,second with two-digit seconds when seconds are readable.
6,28
